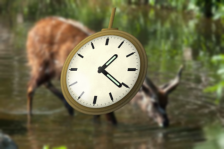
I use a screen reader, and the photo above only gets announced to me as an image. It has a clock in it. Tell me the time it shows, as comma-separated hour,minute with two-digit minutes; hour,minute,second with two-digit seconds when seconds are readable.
1,21
